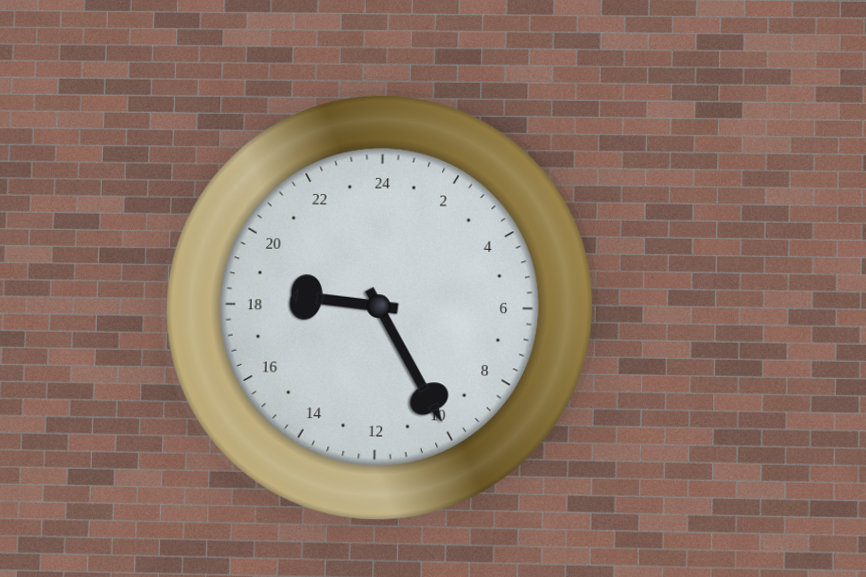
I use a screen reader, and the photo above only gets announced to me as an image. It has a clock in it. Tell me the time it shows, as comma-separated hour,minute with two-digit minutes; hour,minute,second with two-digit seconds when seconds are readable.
18,25
